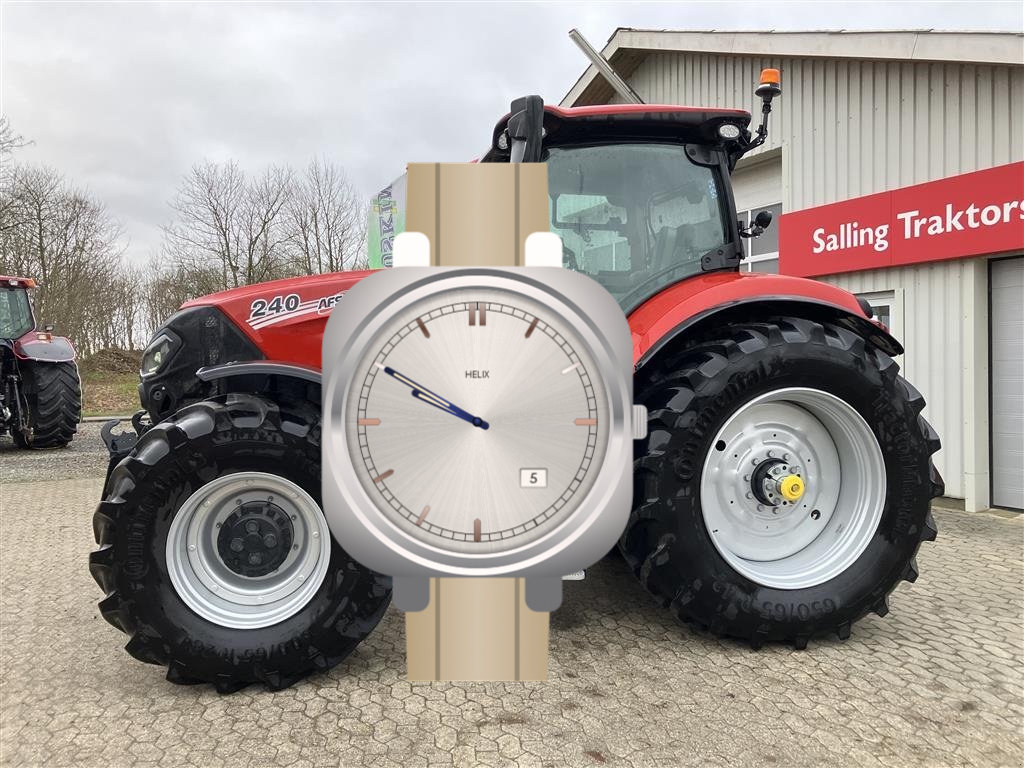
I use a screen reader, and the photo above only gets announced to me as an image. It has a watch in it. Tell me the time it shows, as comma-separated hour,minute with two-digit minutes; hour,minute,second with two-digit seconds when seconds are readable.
9,50
